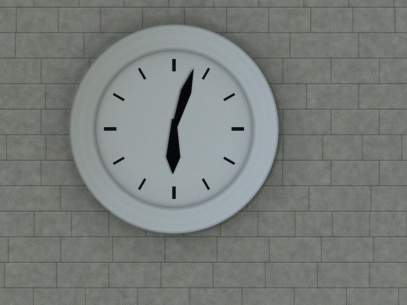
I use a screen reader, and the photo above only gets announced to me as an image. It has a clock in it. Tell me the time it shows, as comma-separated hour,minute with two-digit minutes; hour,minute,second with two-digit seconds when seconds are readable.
6,03
